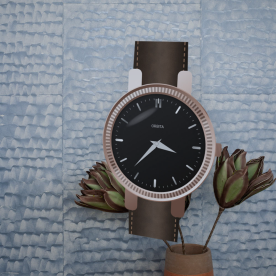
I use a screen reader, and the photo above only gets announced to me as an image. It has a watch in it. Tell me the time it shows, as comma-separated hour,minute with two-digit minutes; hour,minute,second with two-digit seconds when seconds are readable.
3,37
